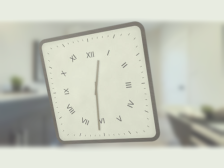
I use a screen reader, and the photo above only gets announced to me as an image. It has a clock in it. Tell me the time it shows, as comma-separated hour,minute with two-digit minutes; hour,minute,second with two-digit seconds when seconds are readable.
12,31
